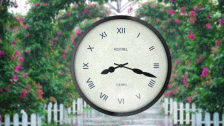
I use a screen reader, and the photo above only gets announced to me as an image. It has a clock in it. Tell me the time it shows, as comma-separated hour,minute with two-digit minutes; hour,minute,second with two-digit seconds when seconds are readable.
8,18
